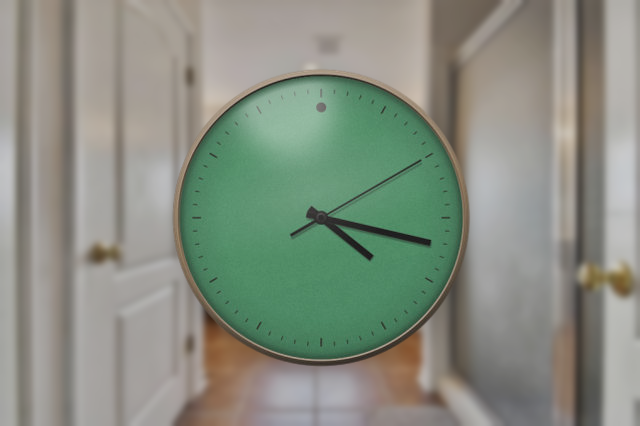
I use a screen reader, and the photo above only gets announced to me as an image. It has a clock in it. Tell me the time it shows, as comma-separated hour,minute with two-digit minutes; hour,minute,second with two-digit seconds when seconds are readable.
4,17,10
